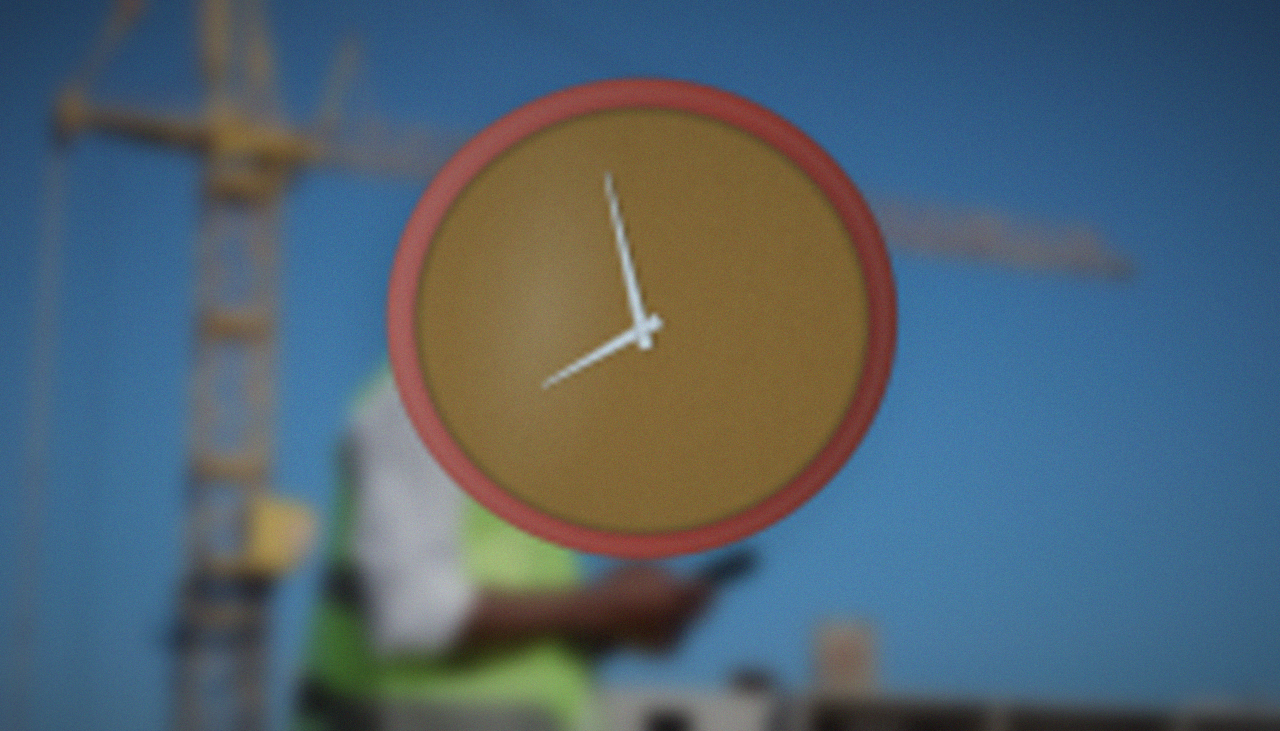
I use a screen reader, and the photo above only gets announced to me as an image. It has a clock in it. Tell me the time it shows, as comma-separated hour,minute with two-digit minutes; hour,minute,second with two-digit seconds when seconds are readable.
7,58
